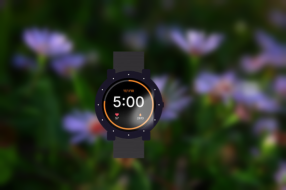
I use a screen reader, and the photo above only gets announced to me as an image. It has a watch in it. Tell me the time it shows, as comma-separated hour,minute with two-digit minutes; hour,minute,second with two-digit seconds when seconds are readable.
5,00
